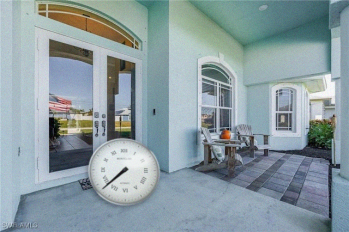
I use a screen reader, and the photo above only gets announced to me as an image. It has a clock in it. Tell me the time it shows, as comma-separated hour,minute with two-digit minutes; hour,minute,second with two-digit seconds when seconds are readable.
7,38
